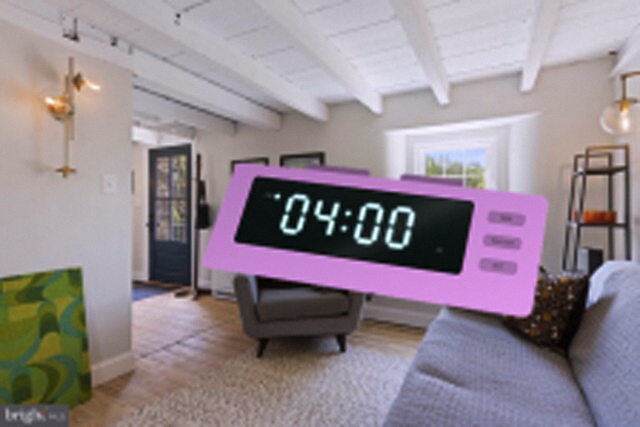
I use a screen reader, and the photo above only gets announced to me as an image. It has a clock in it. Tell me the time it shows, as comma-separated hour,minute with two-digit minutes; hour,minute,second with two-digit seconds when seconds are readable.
4,00
